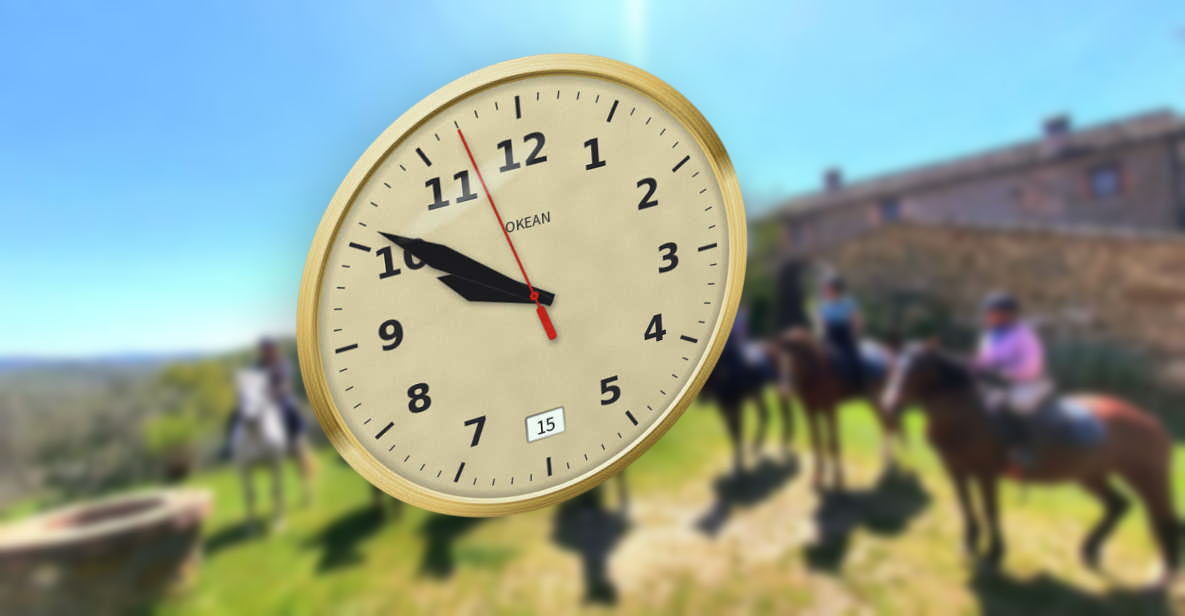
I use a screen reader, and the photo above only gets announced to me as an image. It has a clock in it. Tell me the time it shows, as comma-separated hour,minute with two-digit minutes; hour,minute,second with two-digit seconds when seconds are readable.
9,50,57
